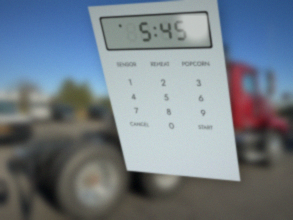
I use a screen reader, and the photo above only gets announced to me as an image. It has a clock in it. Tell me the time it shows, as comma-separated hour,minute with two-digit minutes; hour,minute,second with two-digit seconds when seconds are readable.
5,45
